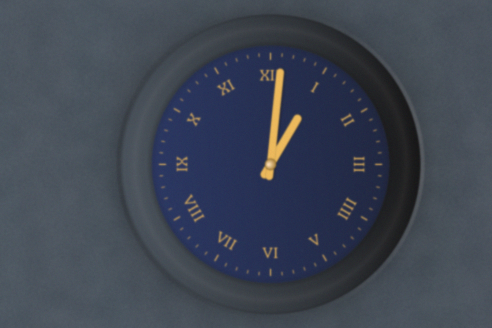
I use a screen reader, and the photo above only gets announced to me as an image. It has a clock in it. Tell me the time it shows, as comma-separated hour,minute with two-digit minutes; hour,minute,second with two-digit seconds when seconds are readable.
1,01
